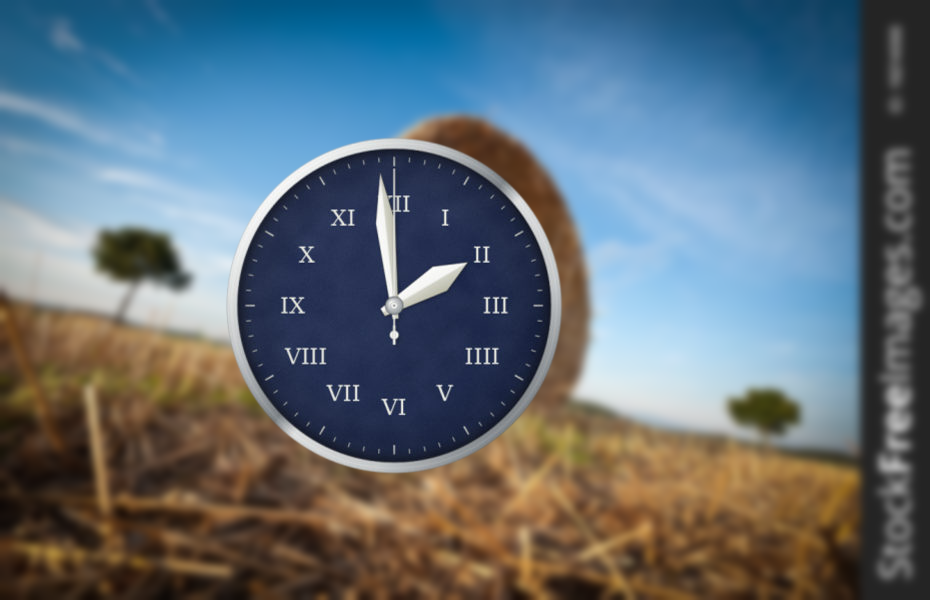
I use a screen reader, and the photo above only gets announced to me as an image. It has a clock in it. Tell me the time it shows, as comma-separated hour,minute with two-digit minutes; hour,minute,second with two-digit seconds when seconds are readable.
1,59,00
